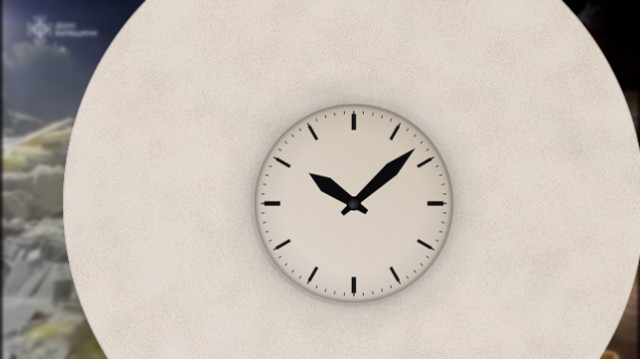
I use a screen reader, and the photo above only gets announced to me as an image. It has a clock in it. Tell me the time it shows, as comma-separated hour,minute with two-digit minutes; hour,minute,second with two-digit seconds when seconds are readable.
10,08
